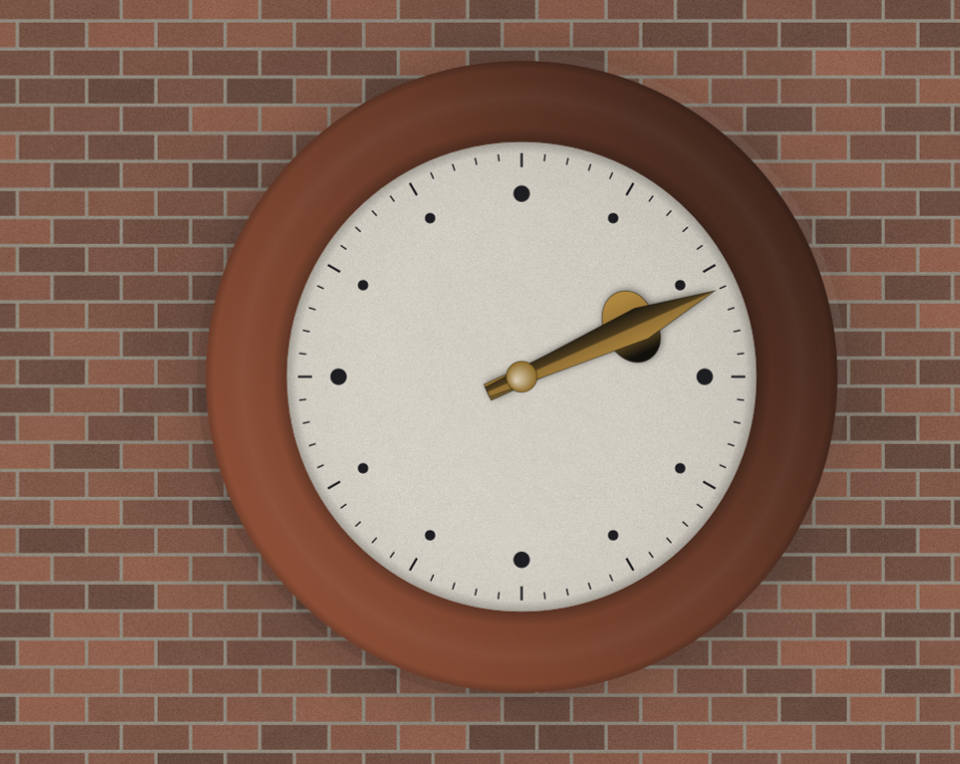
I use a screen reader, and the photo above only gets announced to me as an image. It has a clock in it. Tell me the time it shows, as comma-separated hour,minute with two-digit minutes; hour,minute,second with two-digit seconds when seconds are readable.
2,11
